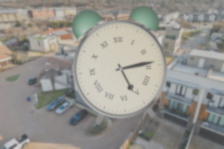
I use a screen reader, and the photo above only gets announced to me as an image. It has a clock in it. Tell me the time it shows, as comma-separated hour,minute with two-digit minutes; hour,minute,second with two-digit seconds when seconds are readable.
5,14
